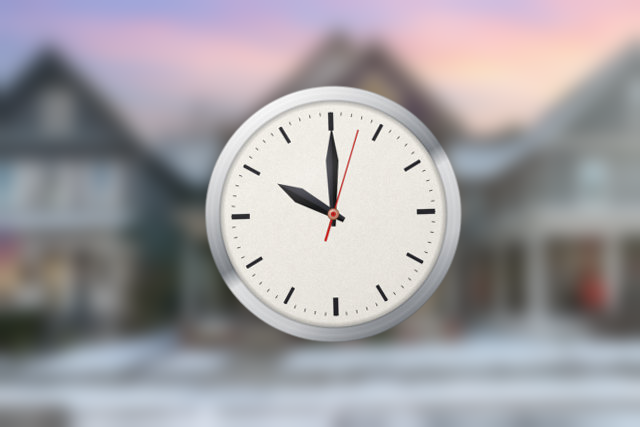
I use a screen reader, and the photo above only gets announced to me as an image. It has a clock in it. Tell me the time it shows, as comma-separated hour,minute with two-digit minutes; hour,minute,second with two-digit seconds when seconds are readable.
10,00,03
